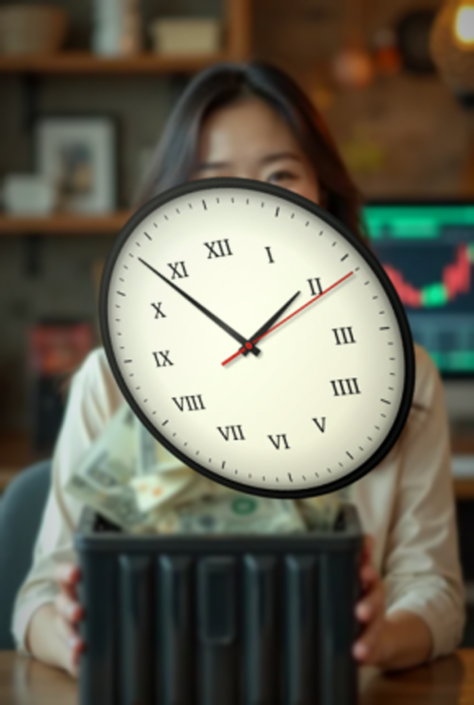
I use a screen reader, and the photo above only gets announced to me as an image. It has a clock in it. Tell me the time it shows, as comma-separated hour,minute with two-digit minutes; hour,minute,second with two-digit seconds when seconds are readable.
1,53,11
